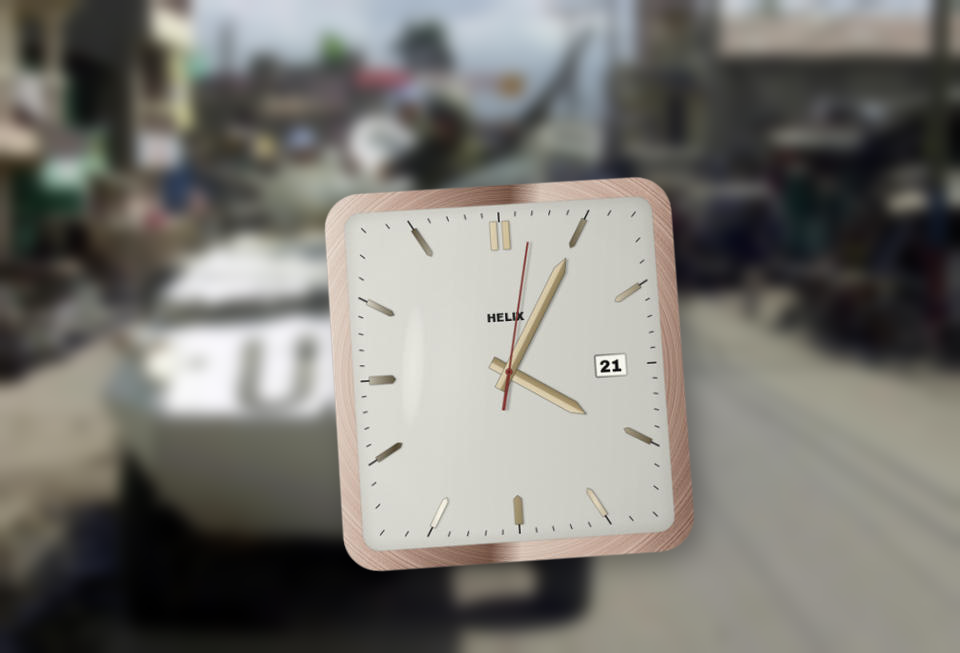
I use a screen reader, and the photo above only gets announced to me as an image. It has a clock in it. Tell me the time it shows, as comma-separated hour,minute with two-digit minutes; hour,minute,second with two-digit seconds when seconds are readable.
4,05,02
